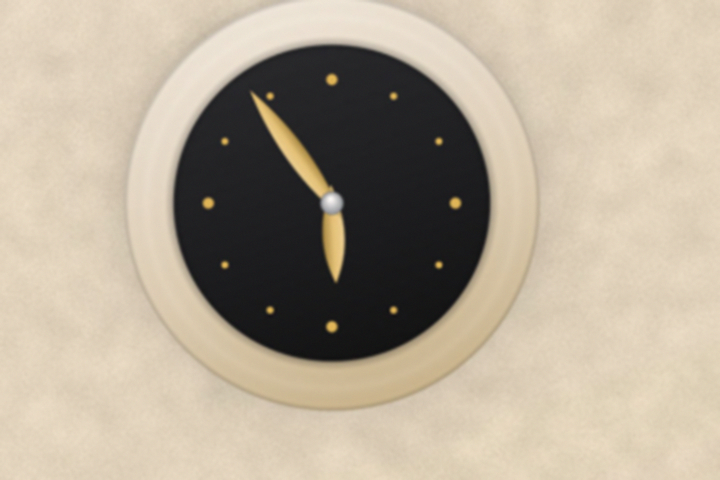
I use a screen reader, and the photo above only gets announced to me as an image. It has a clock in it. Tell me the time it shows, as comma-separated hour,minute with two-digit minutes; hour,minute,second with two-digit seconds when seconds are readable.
5,54
